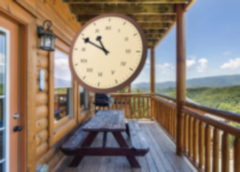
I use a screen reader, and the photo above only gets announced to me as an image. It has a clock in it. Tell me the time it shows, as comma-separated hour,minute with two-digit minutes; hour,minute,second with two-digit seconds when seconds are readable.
10,49
